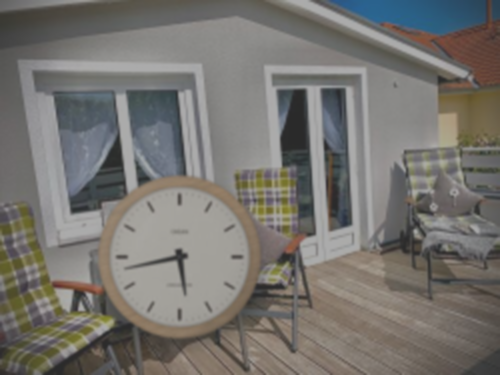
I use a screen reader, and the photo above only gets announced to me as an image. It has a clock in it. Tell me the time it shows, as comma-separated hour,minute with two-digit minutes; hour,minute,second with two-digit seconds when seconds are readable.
5,43
